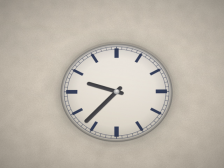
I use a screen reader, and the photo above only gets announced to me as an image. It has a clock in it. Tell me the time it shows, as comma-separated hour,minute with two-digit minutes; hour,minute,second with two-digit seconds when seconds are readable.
9,37
